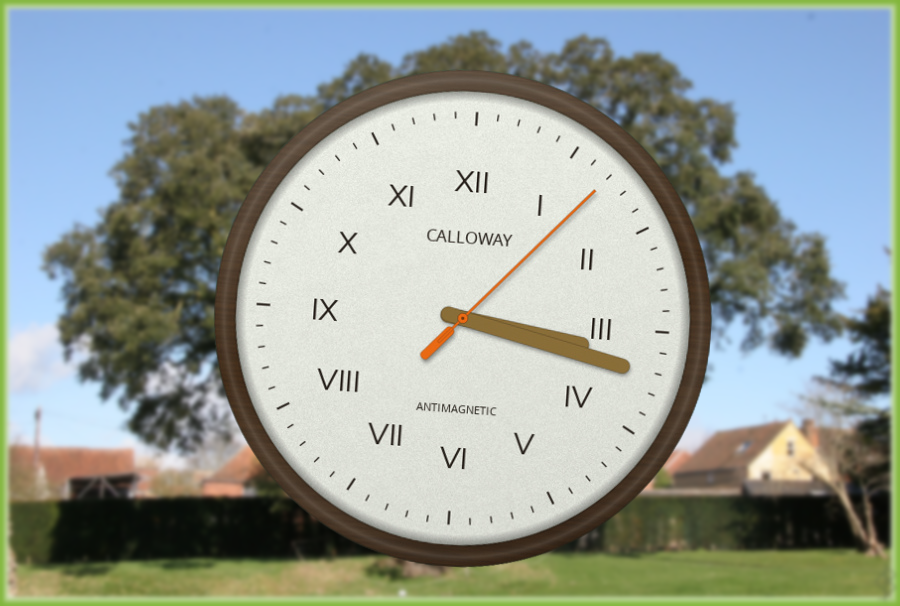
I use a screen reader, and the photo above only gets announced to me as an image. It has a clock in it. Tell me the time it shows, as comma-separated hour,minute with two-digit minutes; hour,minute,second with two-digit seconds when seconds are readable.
3,17,07
